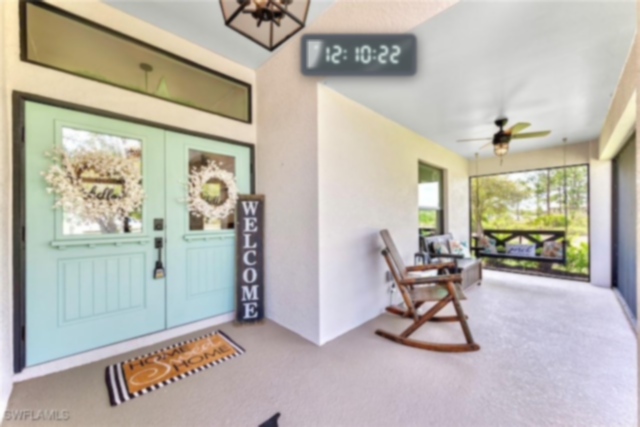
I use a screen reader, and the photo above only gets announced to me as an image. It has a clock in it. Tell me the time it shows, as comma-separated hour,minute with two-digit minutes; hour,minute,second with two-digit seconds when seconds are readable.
12,10,22
